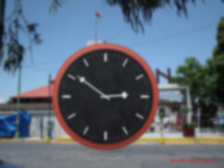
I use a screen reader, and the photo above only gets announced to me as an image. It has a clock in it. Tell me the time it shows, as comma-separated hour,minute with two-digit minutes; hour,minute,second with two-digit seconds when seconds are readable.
2,51
